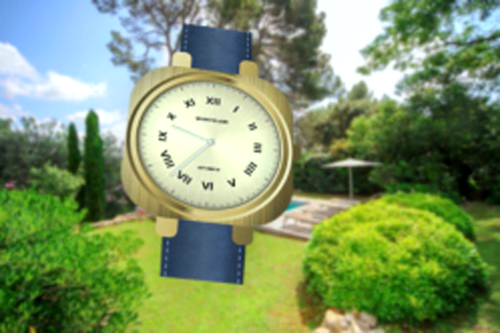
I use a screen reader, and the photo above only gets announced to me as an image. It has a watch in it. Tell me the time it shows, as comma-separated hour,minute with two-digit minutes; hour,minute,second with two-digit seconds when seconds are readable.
9,37
